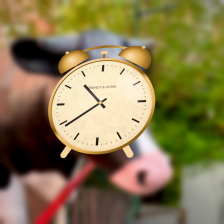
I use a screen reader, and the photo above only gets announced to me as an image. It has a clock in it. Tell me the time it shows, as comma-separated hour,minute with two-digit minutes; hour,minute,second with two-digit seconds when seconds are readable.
10,39
